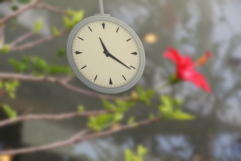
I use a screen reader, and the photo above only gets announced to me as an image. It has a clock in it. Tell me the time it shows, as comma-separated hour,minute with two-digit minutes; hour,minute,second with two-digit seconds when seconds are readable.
11,21
